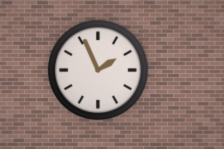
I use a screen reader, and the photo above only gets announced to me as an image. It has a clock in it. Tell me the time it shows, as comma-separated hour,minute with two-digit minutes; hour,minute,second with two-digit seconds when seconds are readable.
1,56
